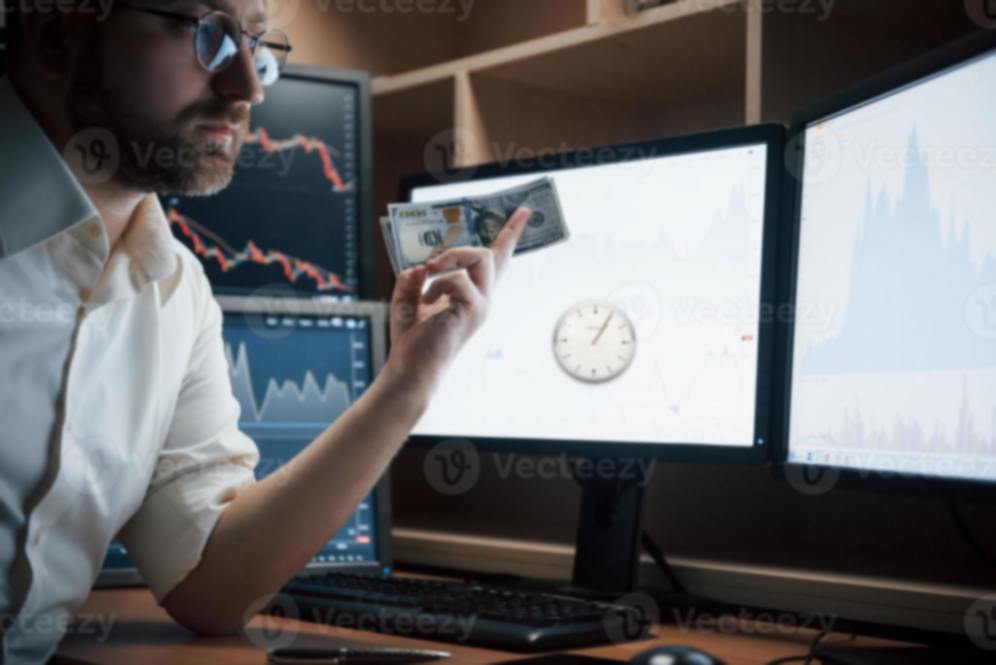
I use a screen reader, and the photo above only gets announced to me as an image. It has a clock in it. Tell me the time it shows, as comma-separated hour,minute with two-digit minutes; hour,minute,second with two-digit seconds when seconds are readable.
1,05
